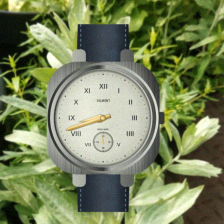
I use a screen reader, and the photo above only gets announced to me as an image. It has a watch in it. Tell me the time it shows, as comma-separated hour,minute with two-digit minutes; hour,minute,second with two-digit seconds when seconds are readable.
8,42
